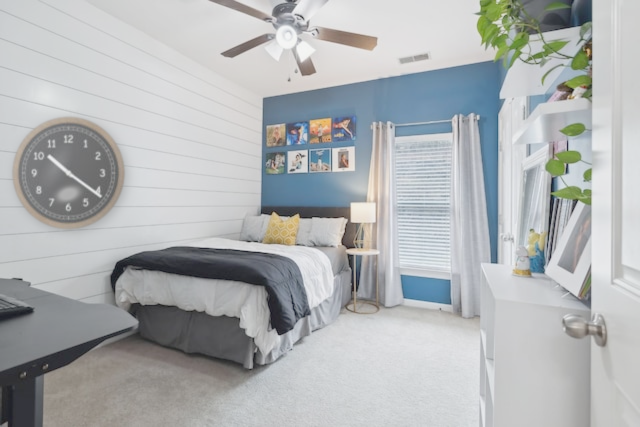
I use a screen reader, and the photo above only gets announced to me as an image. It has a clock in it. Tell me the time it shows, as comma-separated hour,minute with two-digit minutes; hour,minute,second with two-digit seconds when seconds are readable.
10,21
